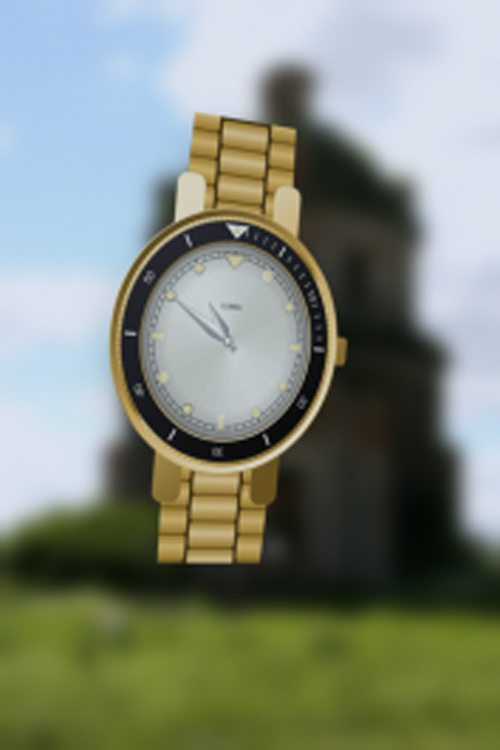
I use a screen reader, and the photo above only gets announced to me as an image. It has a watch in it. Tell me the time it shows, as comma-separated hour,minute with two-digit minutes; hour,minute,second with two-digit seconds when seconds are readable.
10,50
